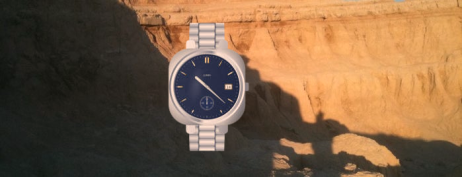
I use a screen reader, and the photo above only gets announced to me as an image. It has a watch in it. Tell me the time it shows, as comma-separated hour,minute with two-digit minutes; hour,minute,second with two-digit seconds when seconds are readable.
10,22
